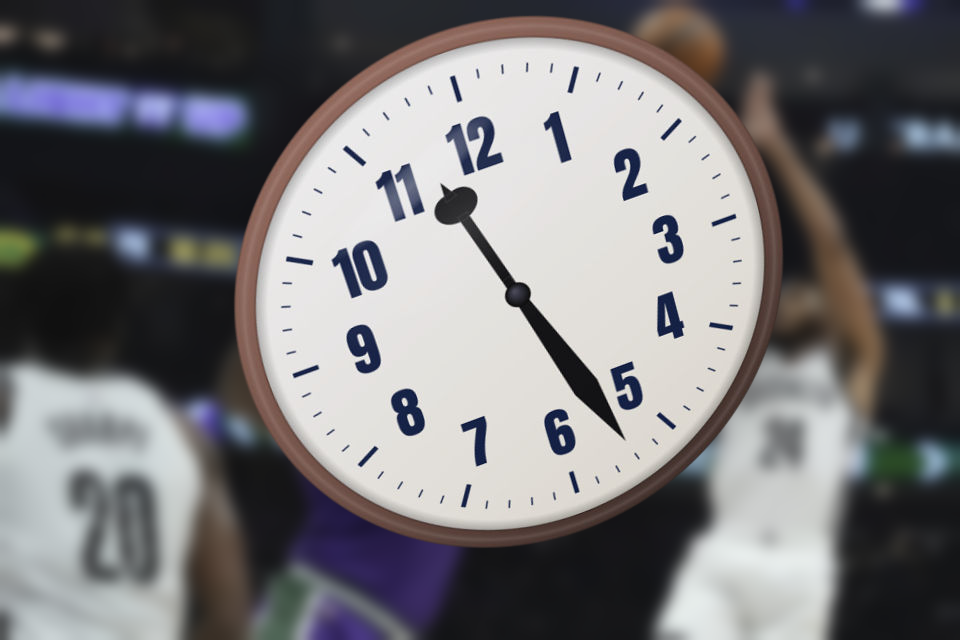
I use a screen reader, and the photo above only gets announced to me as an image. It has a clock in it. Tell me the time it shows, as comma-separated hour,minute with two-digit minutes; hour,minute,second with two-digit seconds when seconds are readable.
11,27
